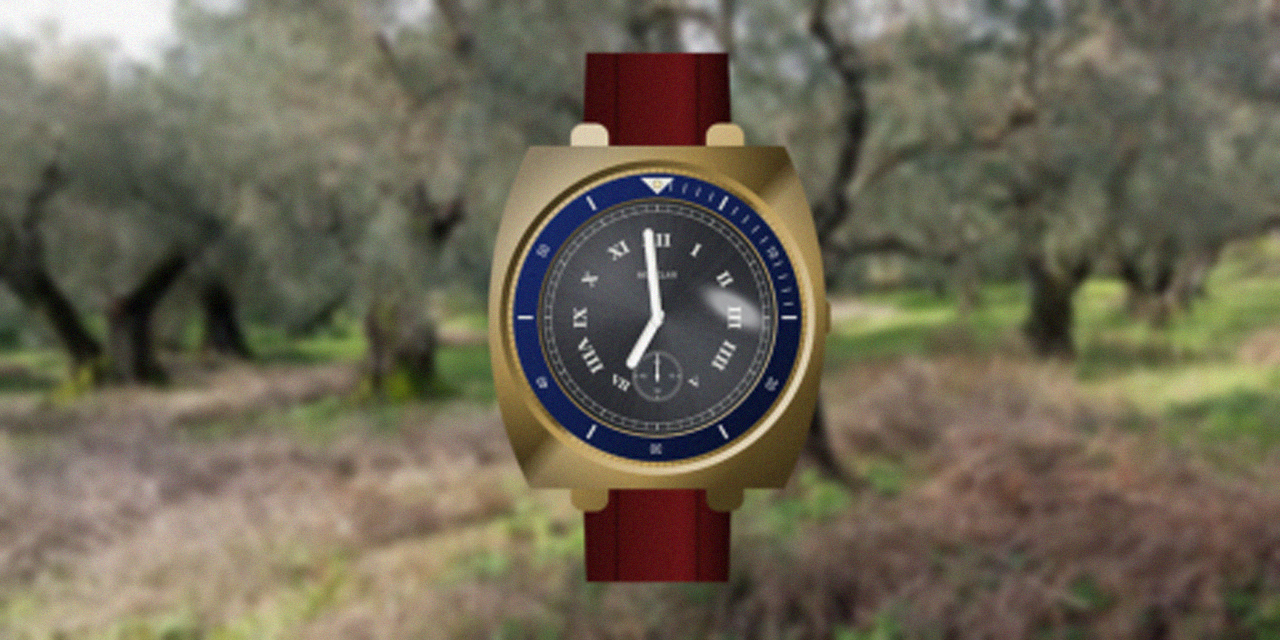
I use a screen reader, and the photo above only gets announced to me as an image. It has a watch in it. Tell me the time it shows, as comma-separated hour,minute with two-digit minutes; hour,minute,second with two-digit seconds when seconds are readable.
6,59
